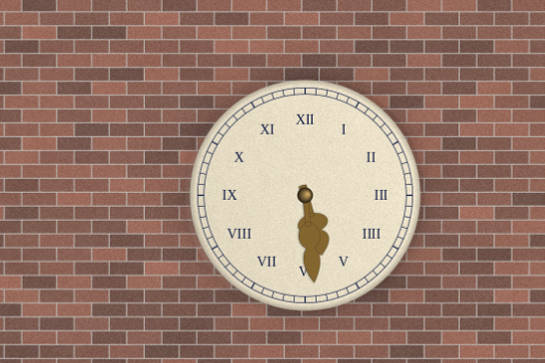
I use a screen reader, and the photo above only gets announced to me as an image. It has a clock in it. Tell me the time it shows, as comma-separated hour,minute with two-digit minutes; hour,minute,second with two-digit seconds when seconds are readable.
5,29
